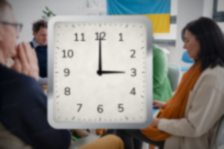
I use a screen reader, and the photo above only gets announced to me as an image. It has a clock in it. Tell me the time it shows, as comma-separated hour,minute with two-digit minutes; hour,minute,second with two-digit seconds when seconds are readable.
3,00
